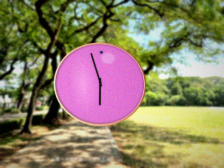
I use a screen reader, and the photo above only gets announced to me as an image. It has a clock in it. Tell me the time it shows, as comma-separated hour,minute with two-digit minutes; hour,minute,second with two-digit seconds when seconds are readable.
5,57
